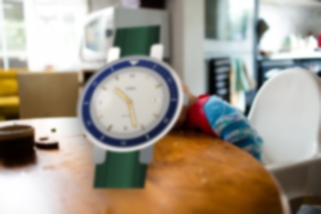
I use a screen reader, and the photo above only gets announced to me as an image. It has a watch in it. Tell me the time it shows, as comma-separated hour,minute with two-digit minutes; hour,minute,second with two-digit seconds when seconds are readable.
10,27
